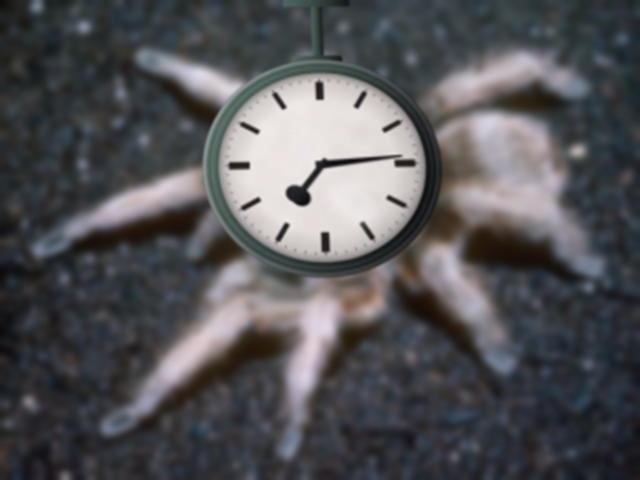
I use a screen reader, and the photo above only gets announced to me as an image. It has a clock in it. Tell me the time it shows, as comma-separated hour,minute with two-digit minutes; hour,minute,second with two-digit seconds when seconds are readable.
7,14
